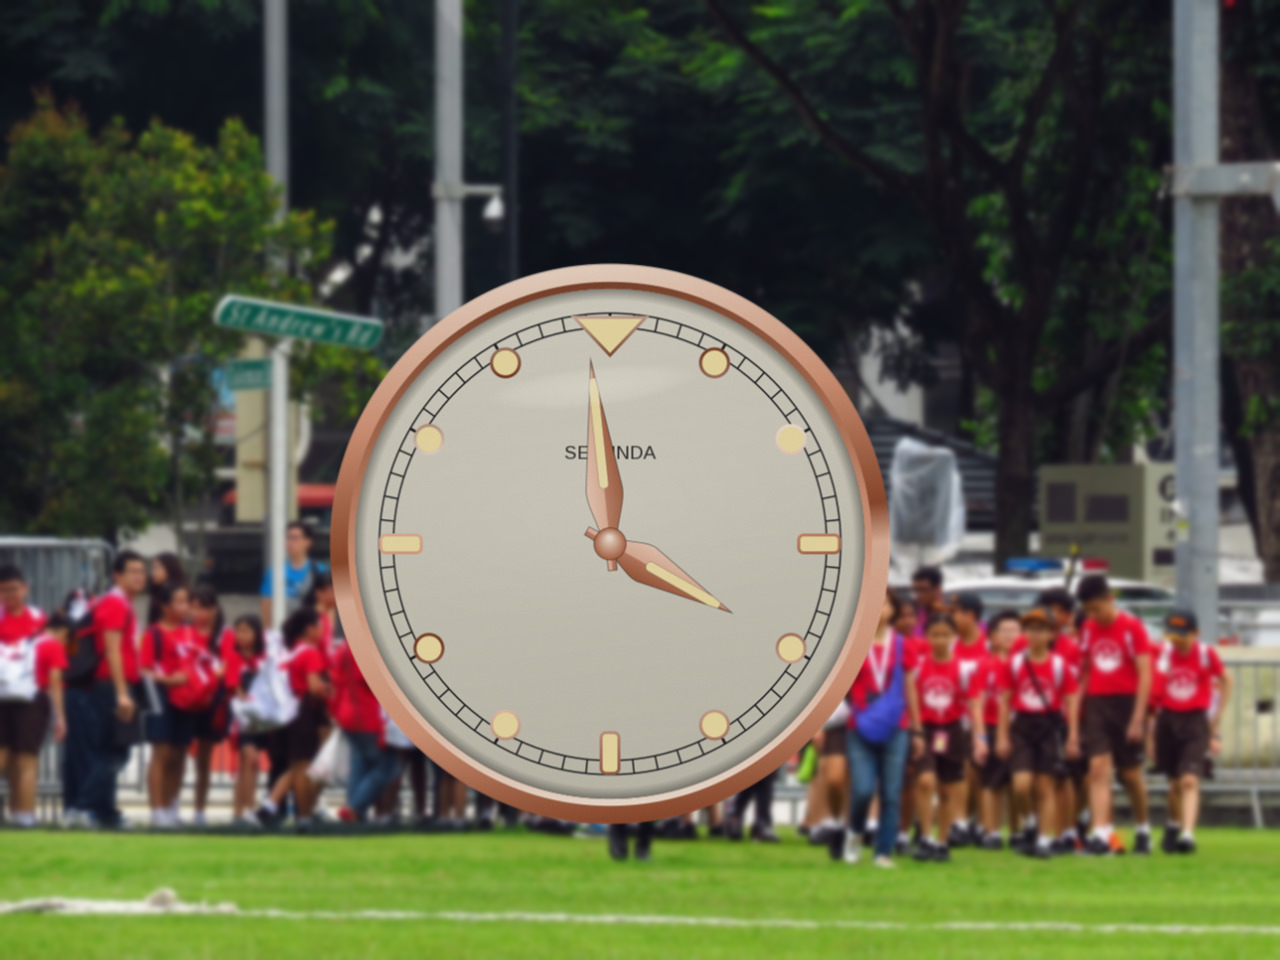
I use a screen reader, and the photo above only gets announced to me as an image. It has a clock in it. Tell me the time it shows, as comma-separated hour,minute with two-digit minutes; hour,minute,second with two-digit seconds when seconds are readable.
3,59
